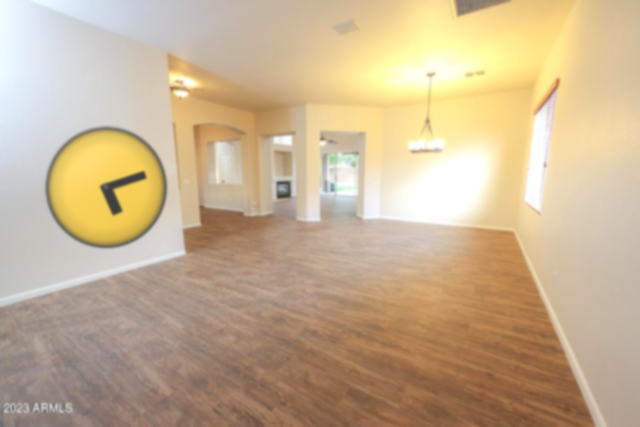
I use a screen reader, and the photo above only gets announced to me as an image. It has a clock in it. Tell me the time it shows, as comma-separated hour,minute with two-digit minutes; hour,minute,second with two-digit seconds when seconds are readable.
5,12
